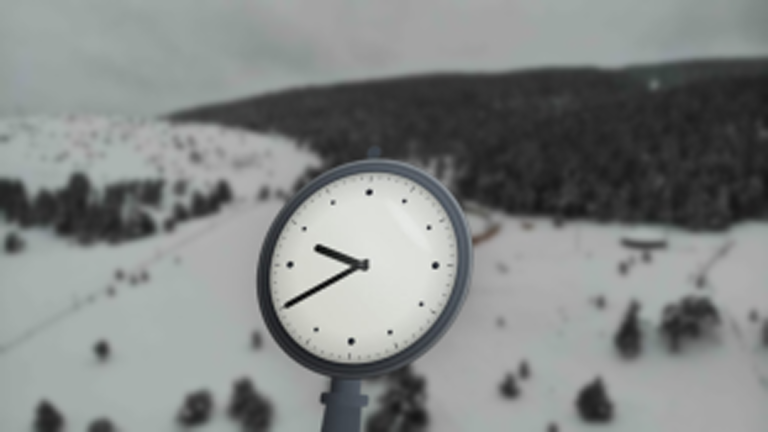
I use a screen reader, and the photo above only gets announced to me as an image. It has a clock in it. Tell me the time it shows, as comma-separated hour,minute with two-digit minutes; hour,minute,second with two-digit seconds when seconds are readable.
9,40
